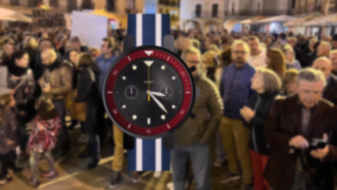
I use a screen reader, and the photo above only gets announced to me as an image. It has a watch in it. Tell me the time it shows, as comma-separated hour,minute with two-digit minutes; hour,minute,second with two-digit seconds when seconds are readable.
3,23
